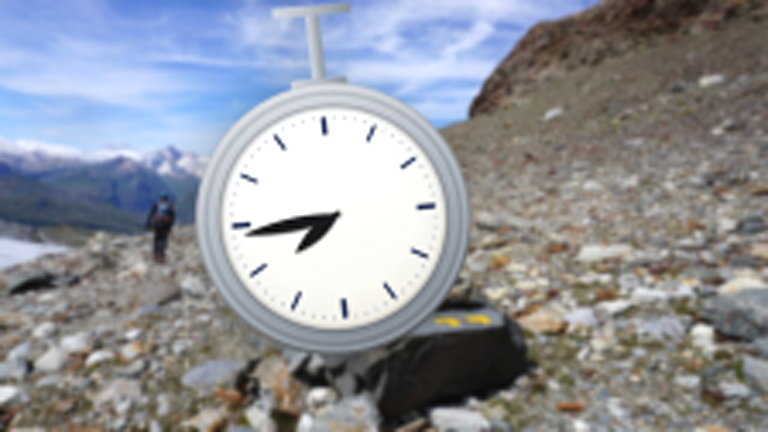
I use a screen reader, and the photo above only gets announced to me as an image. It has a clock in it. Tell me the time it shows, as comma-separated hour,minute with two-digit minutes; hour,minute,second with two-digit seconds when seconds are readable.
7,44
